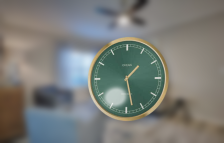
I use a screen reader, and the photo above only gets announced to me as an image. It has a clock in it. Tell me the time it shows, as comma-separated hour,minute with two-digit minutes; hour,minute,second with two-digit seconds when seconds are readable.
1,28
